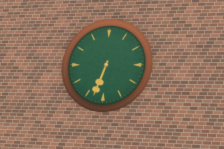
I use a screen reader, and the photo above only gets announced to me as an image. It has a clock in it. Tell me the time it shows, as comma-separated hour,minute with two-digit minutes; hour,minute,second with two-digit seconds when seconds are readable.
6,33
